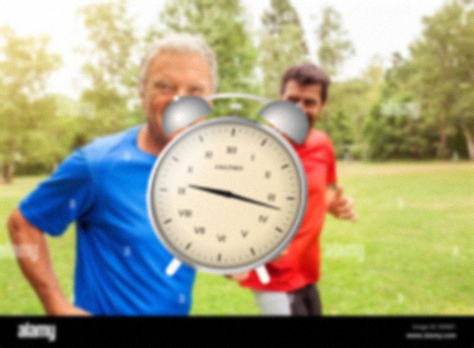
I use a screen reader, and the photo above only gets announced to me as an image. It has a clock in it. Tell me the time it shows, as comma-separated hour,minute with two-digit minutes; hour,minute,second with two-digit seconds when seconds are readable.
9,17
